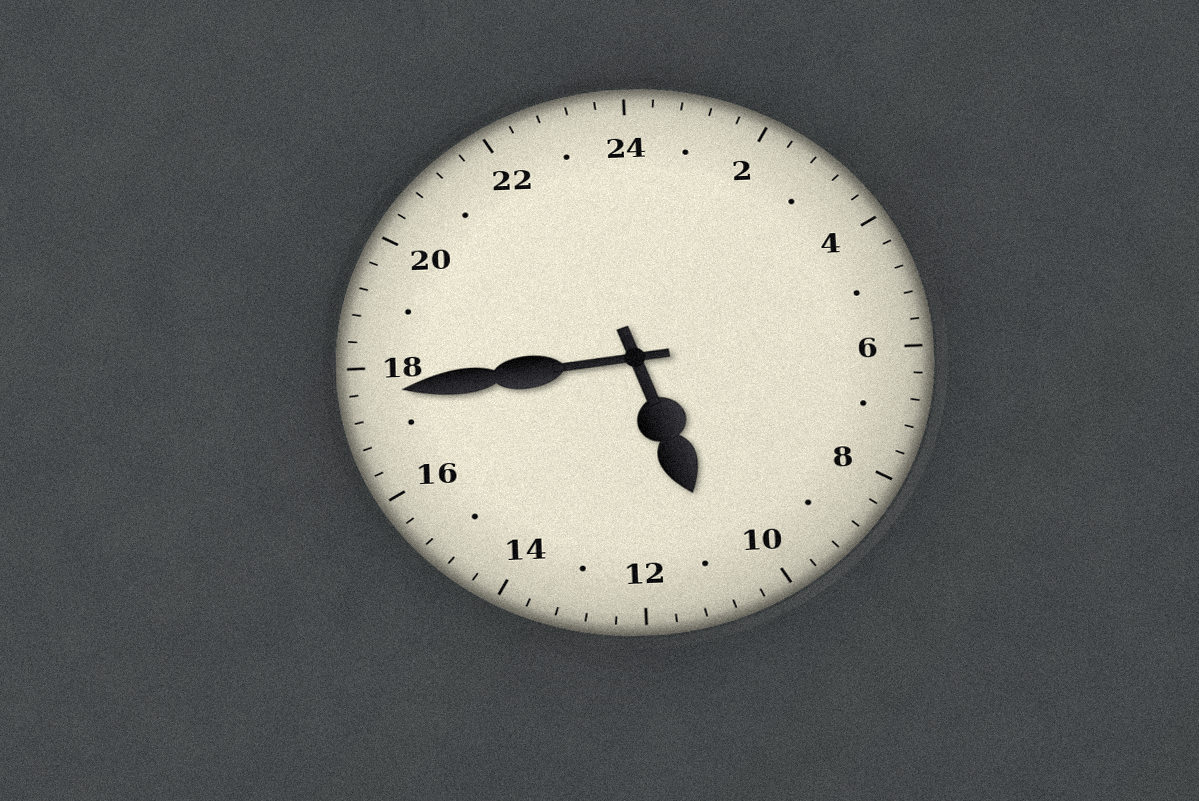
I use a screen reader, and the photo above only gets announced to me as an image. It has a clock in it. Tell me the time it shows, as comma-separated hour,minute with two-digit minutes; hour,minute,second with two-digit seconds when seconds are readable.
10,44
